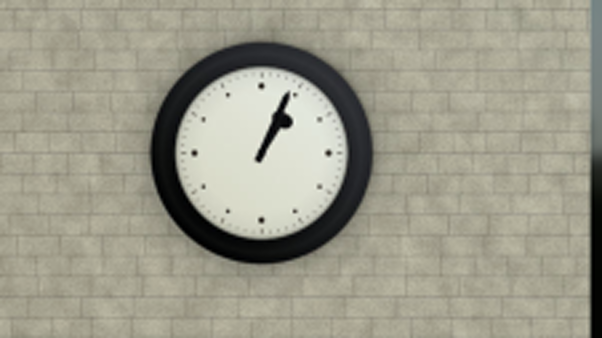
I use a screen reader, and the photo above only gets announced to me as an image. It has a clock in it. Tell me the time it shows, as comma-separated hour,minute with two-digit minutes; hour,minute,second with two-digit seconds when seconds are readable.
1,04
